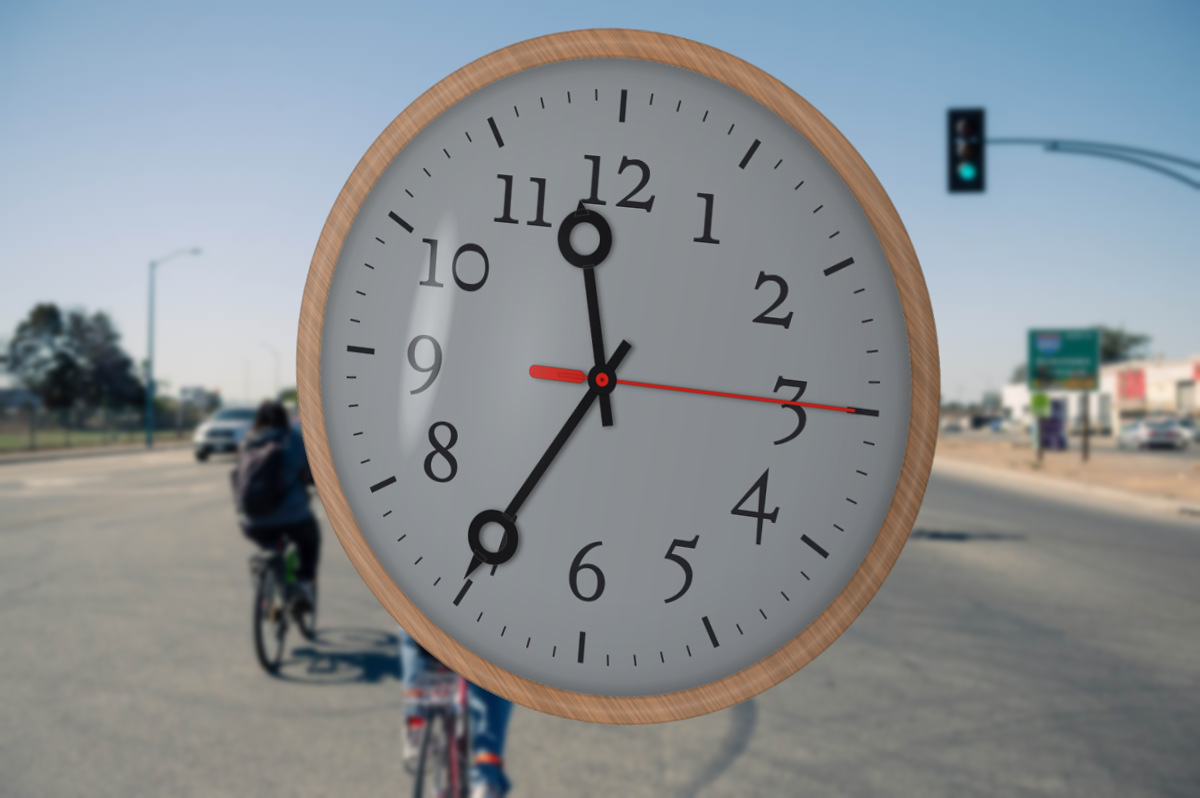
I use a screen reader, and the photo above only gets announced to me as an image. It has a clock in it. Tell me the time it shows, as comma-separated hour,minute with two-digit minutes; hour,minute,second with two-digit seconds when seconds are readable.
11,35,15
